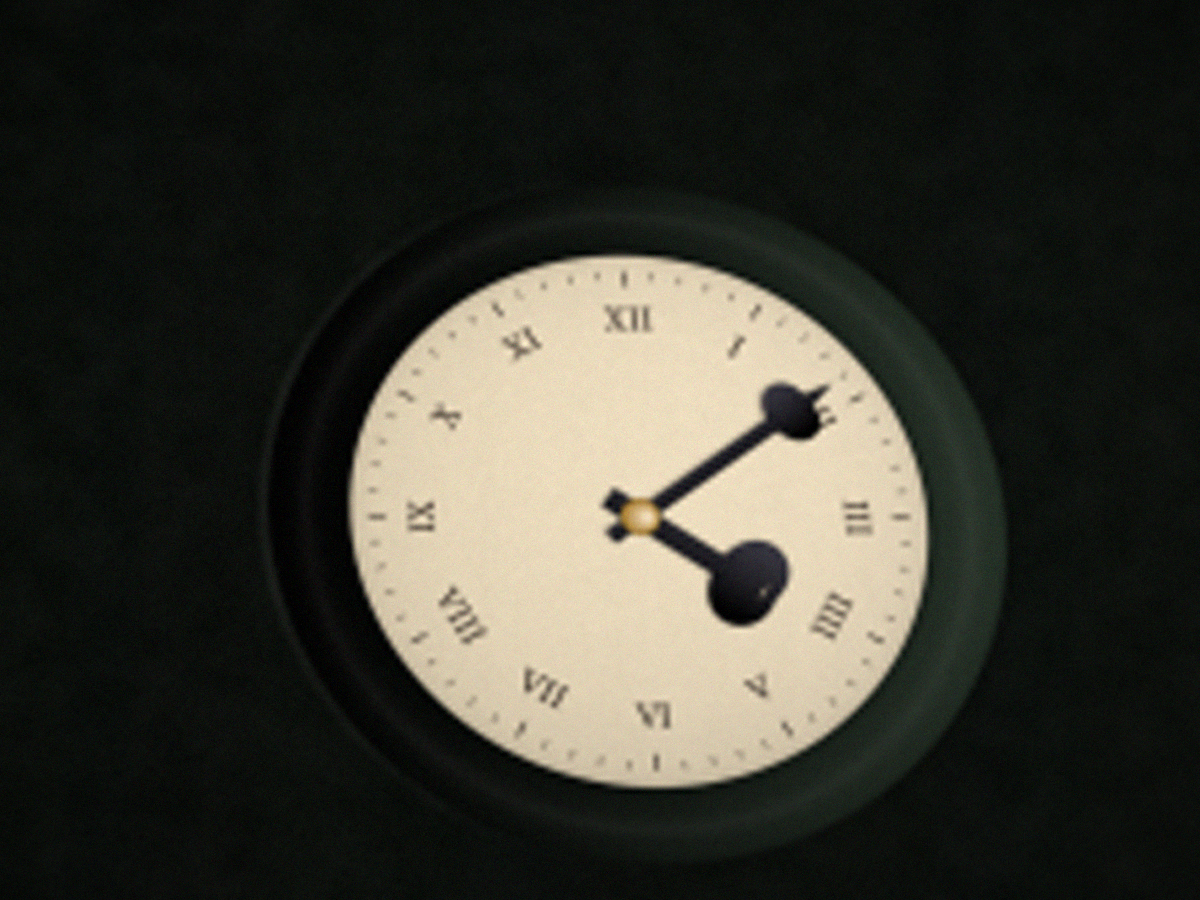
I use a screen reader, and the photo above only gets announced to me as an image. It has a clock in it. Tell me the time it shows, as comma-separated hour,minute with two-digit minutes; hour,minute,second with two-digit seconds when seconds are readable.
4,09
